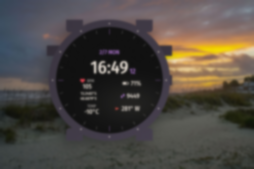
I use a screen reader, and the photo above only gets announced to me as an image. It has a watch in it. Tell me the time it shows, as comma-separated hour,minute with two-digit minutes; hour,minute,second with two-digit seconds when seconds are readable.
16,49
